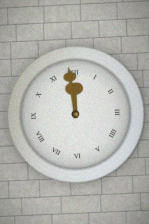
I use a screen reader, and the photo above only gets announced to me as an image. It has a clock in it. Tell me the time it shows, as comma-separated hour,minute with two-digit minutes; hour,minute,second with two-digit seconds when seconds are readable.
11,59
